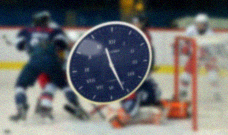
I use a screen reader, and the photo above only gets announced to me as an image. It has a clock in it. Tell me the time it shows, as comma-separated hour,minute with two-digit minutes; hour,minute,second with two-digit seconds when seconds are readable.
11,26
